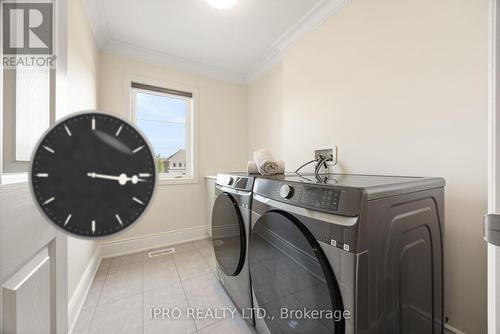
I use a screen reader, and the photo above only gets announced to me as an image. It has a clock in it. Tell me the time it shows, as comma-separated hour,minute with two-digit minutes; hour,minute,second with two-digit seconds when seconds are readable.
3,16
